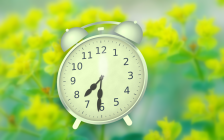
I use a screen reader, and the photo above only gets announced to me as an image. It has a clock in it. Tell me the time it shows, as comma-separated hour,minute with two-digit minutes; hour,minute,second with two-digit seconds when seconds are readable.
7,31
